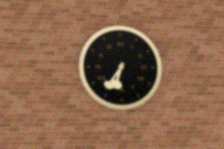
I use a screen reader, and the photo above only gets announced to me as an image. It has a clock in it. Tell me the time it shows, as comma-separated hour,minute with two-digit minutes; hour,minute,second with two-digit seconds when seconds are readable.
6,36
